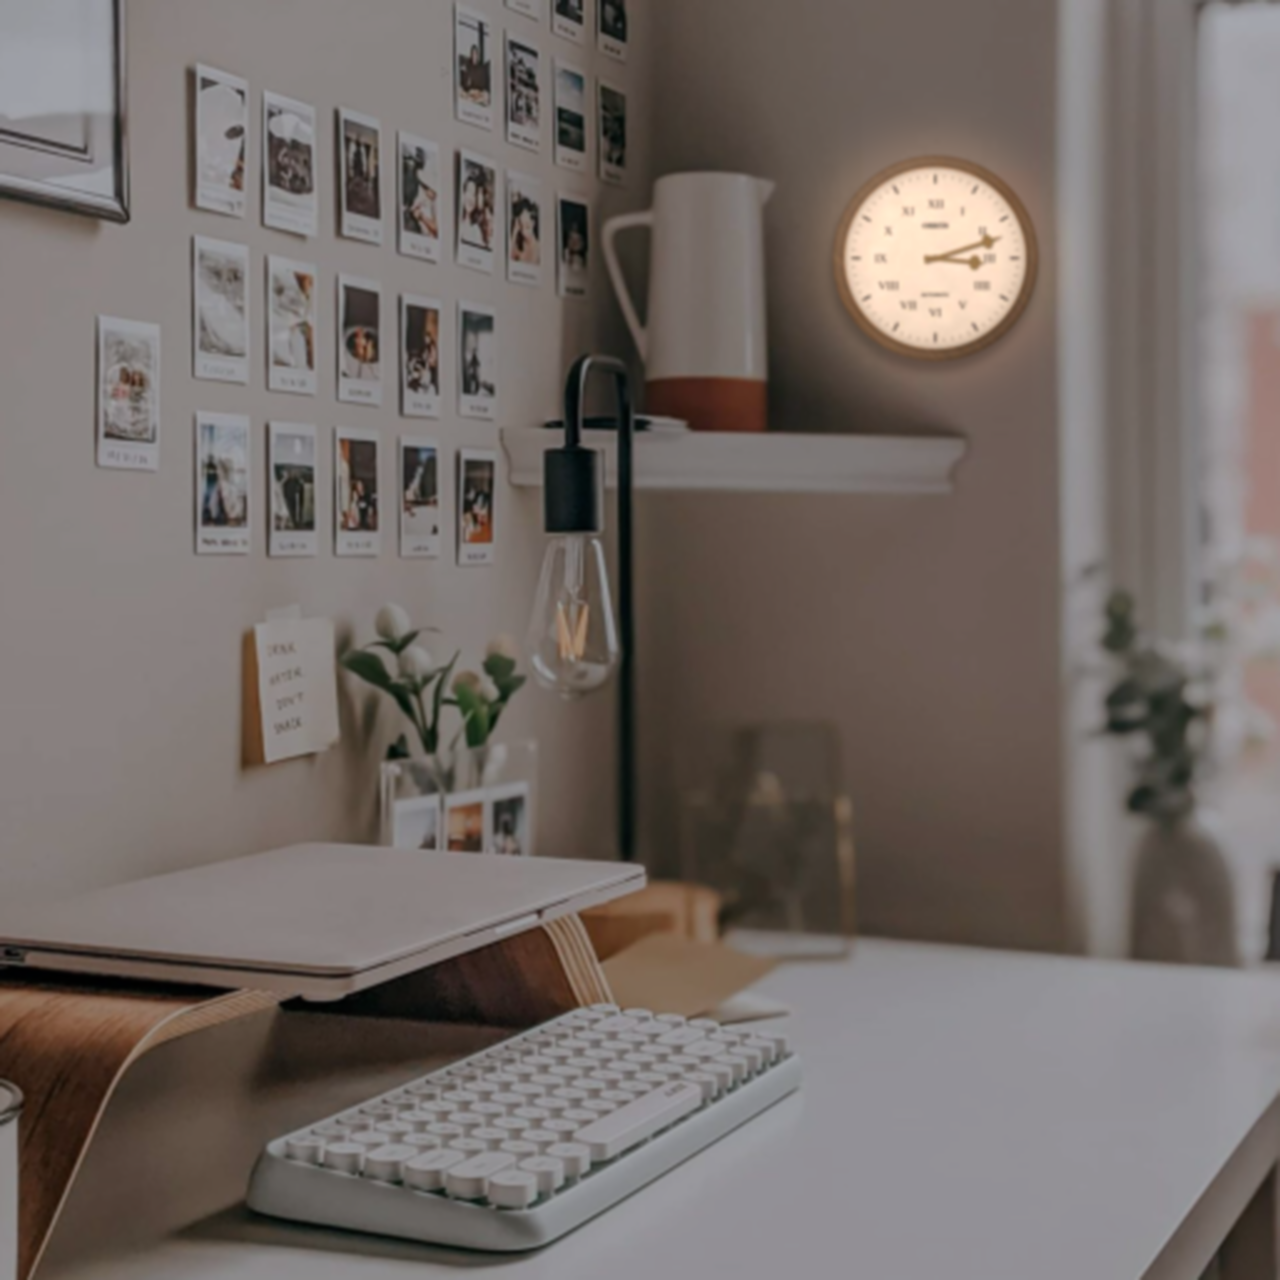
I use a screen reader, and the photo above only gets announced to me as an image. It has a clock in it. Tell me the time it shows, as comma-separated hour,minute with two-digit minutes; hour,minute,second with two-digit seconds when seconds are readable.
3,12
